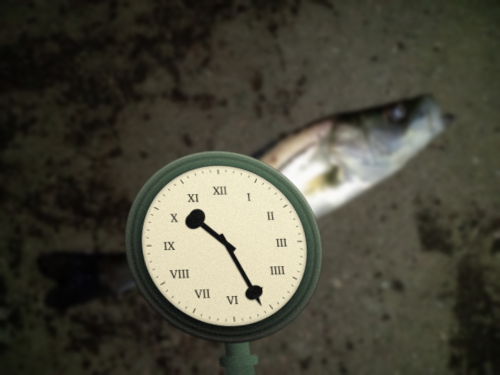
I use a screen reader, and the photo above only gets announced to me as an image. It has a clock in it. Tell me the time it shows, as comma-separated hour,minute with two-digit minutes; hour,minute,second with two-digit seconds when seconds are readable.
10,26
